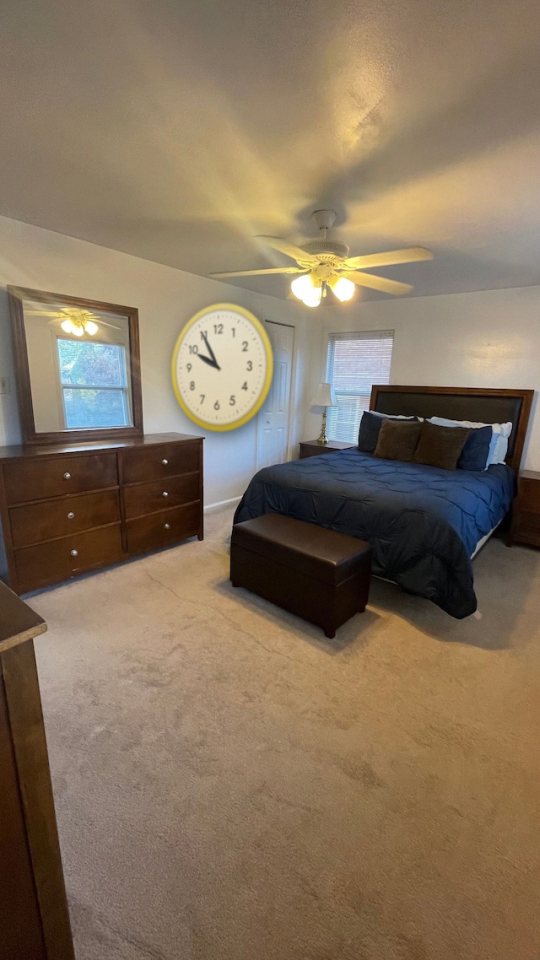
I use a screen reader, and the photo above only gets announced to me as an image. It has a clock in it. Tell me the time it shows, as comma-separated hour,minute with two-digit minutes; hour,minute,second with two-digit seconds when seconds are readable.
9,55
